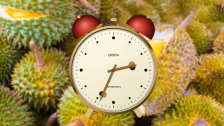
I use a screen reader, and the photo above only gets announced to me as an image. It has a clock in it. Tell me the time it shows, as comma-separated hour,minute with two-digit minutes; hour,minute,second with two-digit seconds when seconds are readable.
2,34
